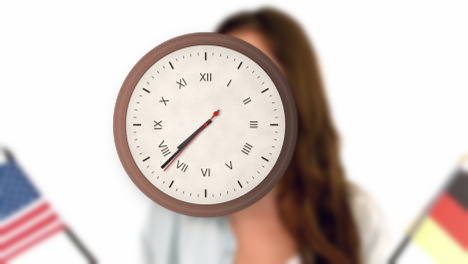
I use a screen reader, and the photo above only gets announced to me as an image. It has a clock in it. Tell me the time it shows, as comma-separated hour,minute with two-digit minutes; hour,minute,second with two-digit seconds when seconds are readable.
7,37,37
